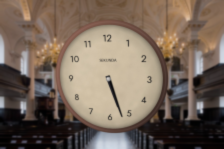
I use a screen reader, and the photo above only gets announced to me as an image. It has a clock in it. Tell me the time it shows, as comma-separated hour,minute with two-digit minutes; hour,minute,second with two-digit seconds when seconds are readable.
5,27
